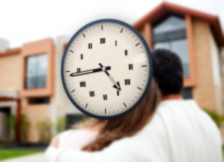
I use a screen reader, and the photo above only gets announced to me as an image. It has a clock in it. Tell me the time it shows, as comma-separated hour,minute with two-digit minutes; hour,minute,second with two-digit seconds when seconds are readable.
4,44
